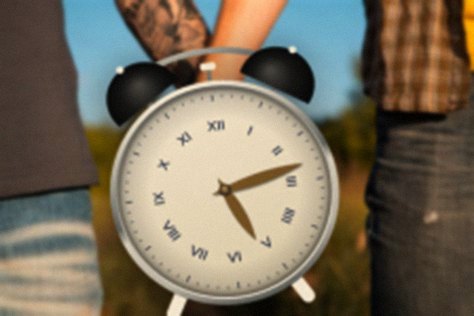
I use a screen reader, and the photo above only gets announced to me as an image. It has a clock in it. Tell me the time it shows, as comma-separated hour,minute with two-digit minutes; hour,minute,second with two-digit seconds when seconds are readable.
5,13
